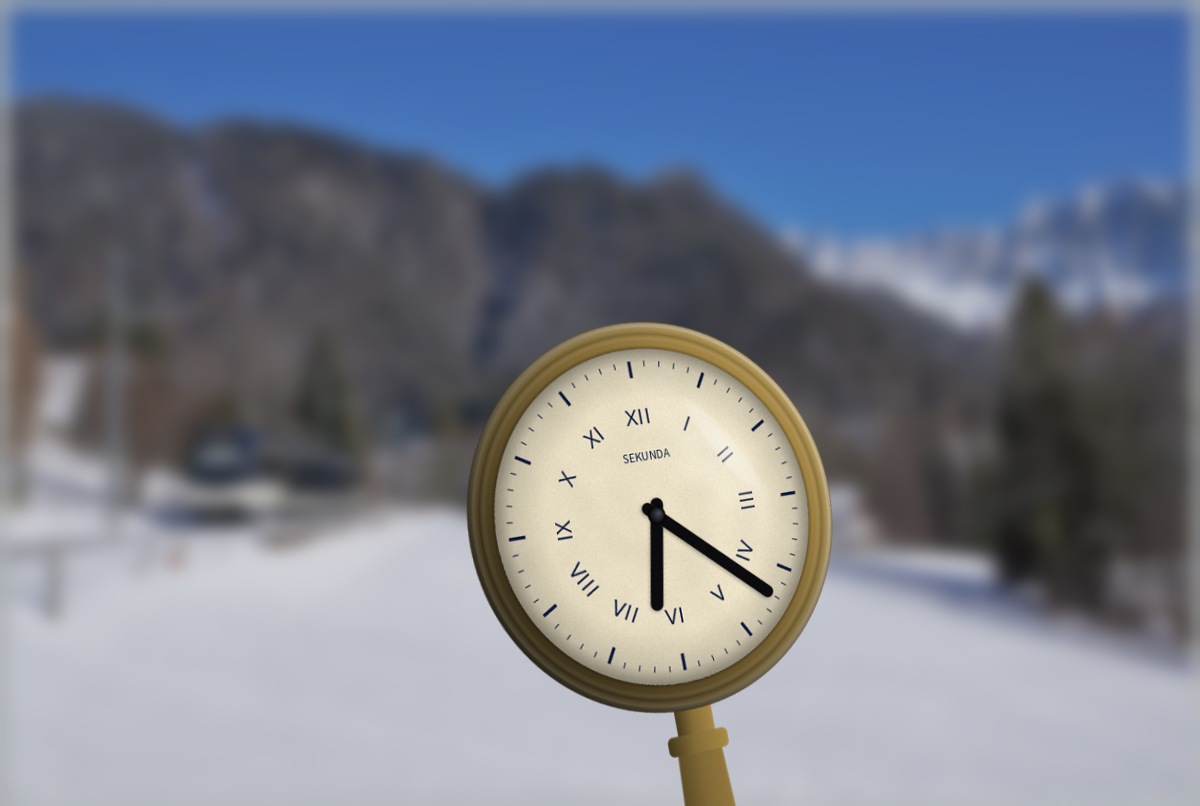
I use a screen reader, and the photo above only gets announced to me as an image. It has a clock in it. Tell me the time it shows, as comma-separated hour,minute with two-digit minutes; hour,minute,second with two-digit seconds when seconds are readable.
6,22
